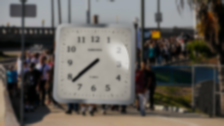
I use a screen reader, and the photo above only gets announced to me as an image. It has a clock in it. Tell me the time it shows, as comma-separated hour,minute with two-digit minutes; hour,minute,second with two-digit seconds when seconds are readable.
7,38
